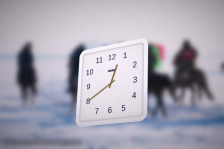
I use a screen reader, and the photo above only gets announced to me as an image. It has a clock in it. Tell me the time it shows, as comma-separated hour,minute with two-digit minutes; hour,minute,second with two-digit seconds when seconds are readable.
12,40
